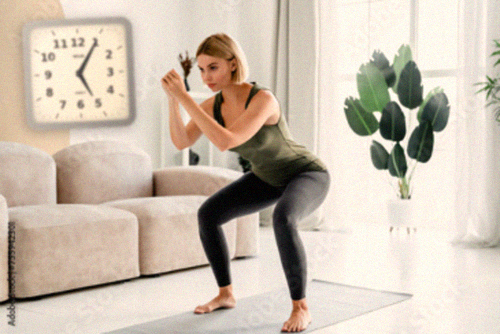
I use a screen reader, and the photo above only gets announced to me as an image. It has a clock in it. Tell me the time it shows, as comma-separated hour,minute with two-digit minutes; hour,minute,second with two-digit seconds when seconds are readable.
5,05
